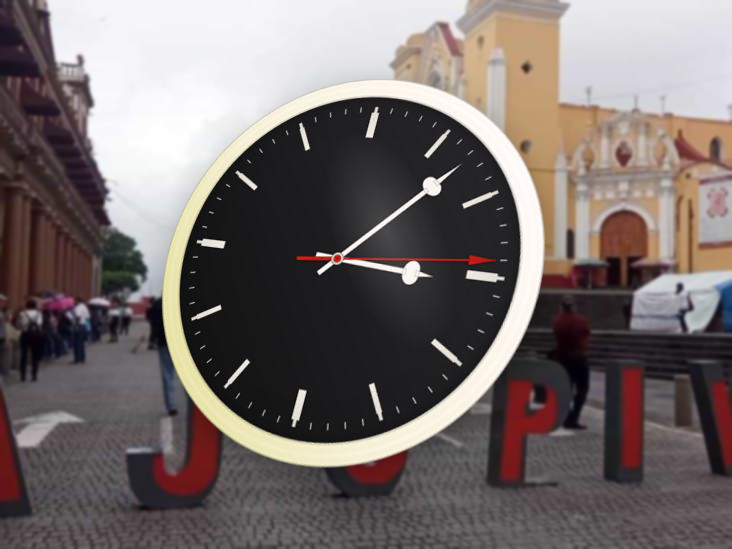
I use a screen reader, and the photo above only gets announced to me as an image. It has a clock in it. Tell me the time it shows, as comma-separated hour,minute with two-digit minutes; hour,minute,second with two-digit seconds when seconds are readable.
3,07,14
